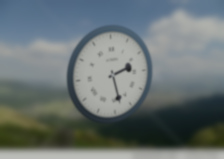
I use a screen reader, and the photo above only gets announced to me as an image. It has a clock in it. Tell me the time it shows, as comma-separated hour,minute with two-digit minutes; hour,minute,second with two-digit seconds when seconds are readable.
2,28
